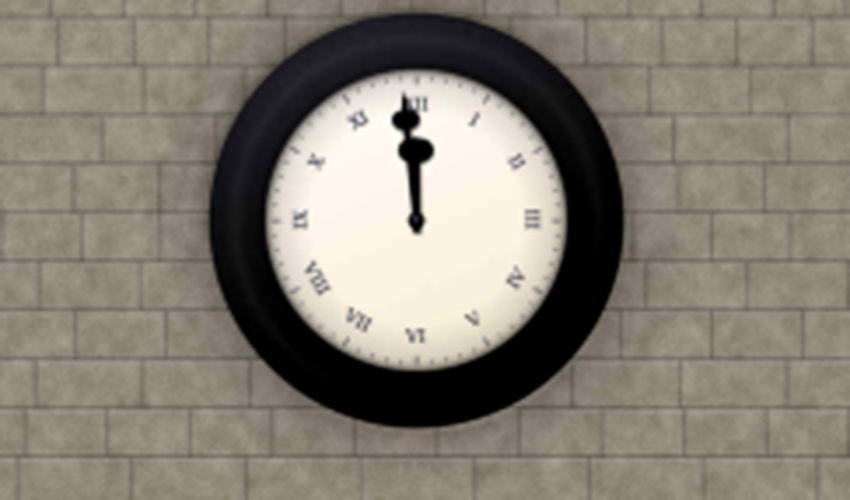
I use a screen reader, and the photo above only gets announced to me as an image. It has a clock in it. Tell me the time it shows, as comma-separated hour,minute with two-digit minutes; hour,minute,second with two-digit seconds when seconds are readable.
11,59
